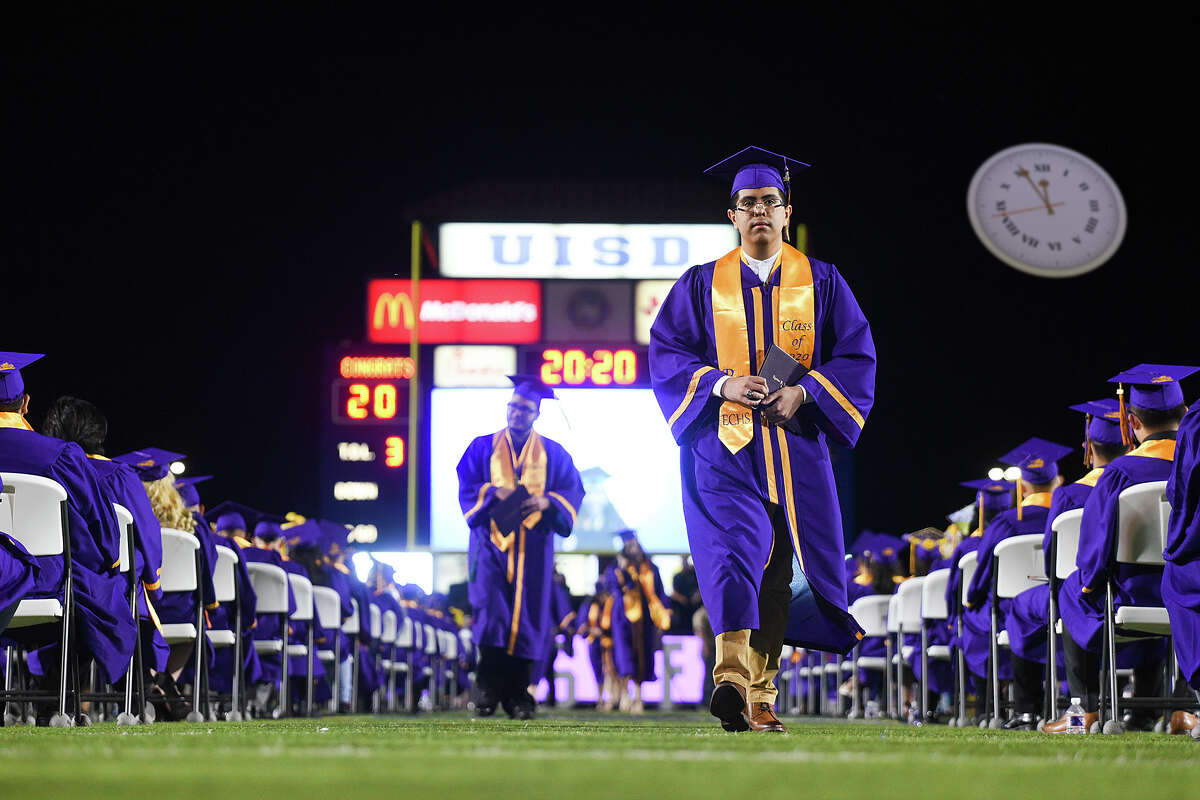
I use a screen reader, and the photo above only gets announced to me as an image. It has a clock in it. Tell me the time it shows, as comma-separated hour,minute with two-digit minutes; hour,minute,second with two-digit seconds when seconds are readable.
11,55,43
